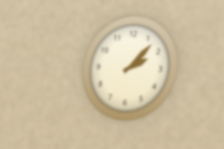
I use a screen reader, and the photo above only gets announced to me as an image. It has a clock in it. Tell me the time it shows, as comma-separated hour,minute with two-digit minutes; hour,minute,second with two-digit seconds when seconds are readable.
2,07
